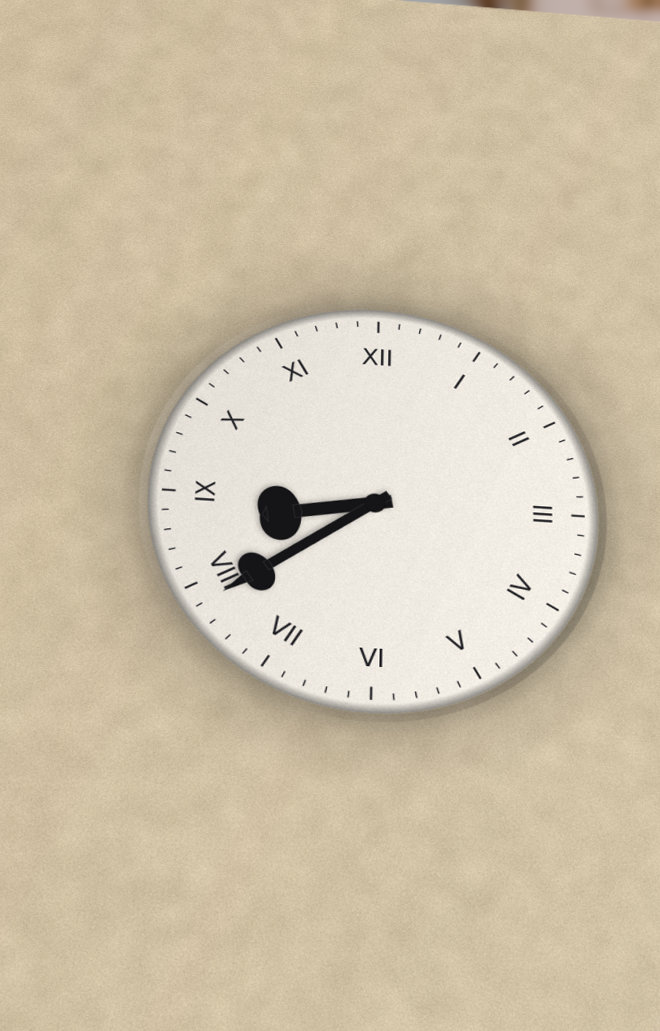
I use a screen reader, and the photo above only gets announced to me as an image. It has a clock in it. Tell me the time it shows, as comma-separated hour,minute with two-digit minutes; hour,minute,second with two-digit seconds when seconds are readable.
8,39
